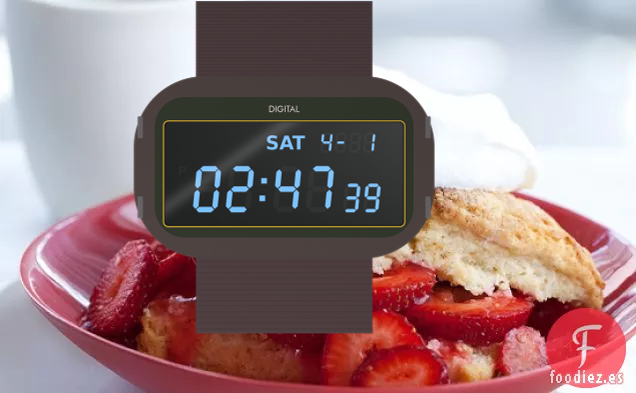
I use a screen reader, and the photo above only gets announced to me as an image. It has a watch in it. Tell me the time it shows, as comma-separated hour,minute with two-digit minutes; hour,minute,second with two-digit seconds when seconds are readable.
2,47,39
